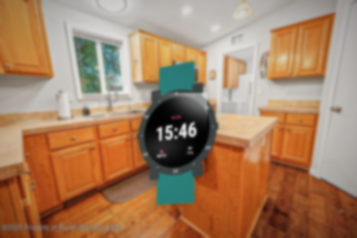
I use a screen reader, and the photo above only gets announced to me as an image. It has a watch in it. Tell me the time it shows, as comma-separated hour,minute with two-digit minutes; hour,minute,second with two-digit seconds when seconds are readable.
15,46
